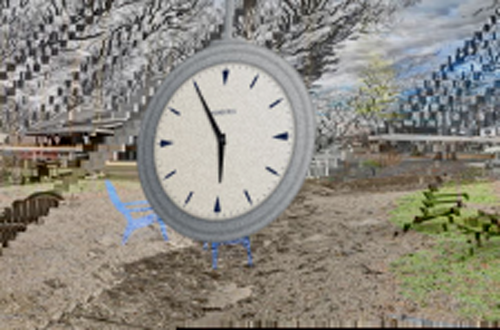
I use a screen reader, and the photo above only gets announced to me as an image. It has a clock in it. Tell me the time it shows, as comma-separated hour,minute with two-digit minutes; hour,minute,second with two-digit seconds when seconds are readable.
5,55
